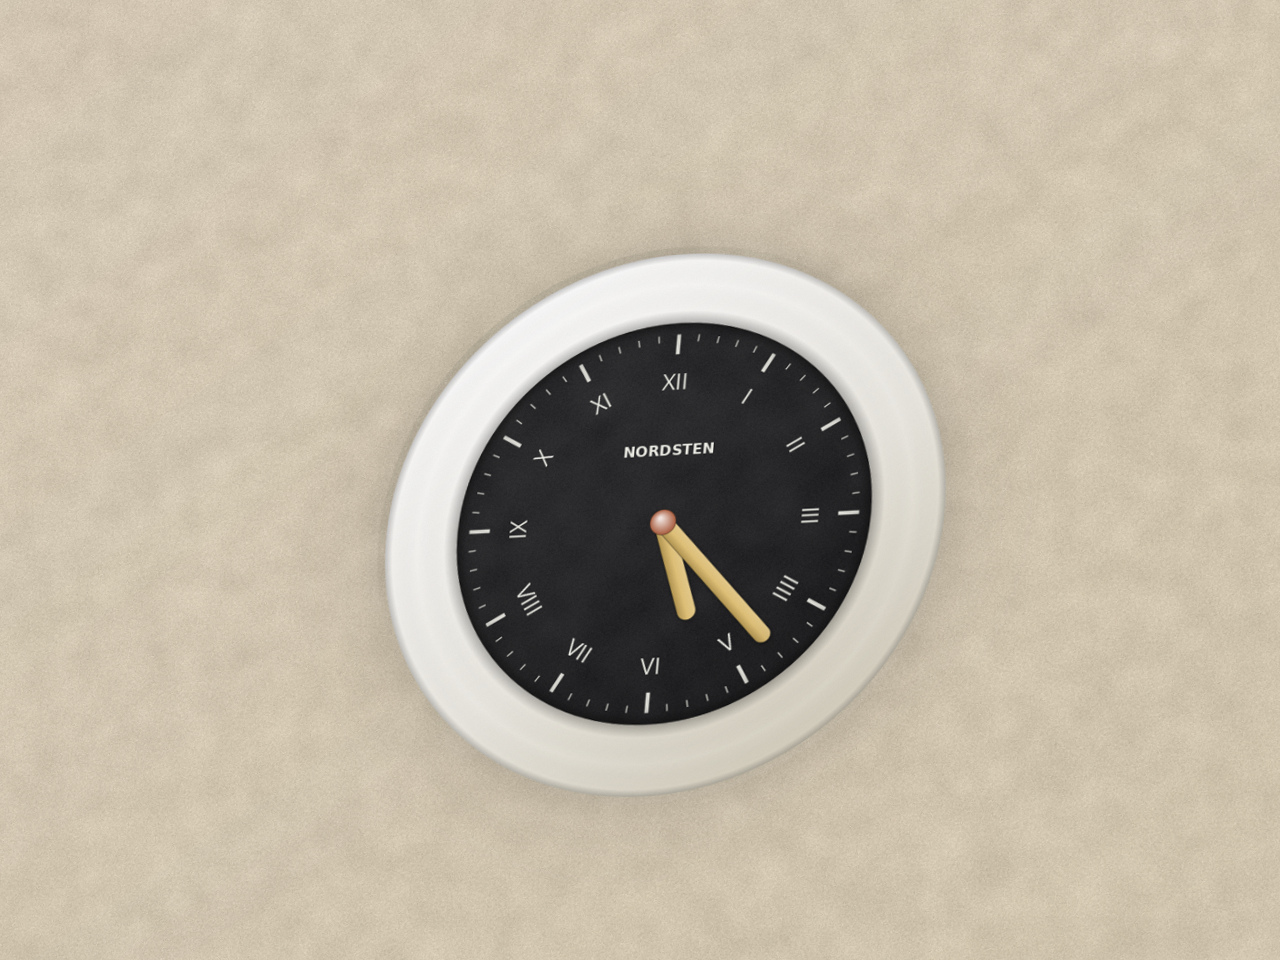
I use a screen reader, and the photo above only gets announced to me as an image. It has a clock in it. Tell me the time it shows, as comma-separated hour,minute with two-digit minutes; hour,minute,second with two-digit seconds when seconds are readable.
5,23
